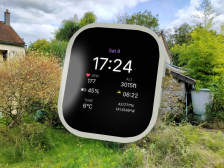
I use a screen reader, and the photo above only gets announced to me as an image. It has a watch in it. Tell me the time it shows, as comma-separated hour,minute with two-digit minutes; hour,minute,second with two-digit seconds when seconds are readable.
17,24
